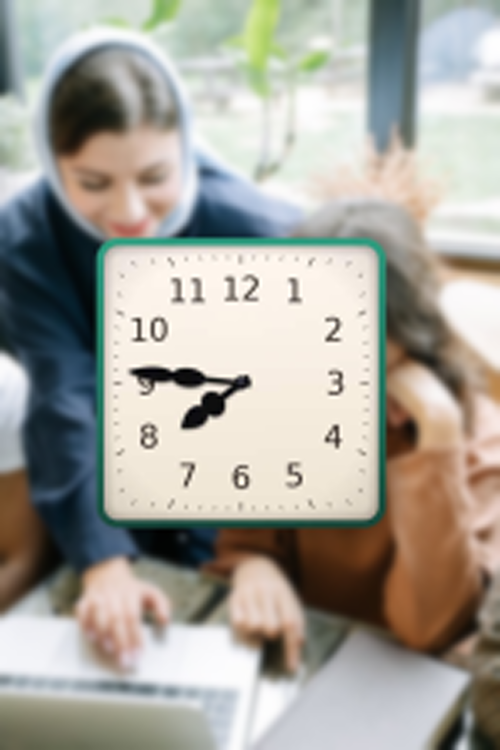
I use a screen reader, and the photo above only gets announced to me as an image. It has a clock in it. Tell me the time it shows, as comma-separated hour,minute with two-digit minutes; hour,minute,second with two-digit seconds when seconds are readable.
7,46
